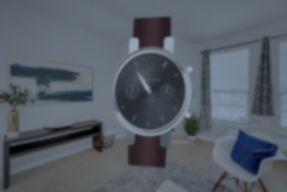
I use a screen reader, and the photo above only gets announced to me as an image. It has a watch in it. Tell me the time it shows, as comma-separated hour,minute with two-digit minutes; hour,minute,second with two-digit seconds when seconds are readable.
10,54
